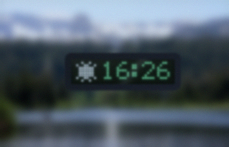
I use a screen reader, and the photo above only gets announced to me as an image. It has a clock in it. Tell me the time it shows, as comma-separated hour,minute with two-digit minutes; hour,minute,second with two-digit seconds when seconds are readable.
16,26
